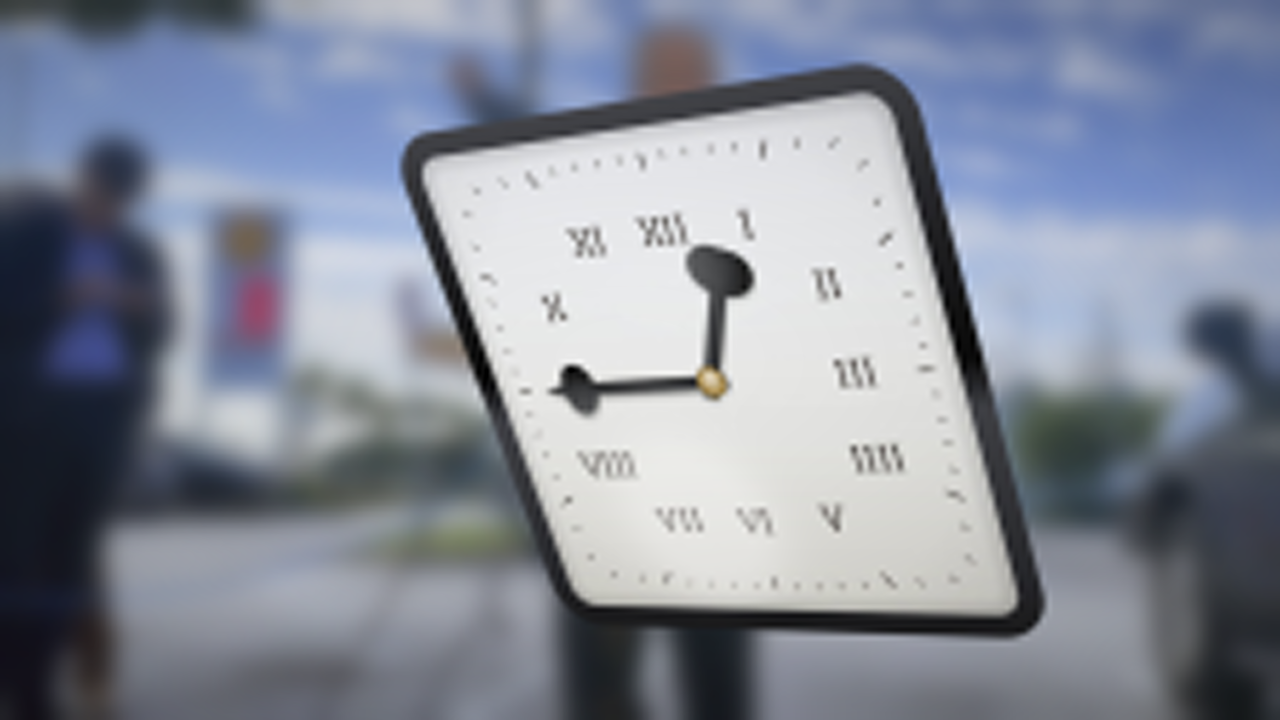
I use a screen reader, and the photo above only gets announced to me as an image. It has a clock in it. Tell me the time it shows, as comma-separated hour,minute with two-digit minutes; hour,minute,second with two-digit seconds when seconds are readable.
12,45
